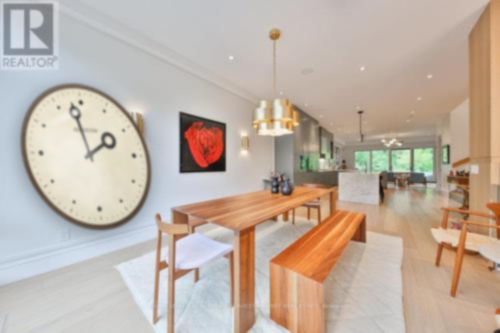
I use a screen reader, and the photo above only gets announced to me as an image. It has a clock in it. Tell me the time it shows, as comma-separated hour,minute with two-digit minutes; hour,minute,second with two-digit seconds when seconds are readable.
1,58
